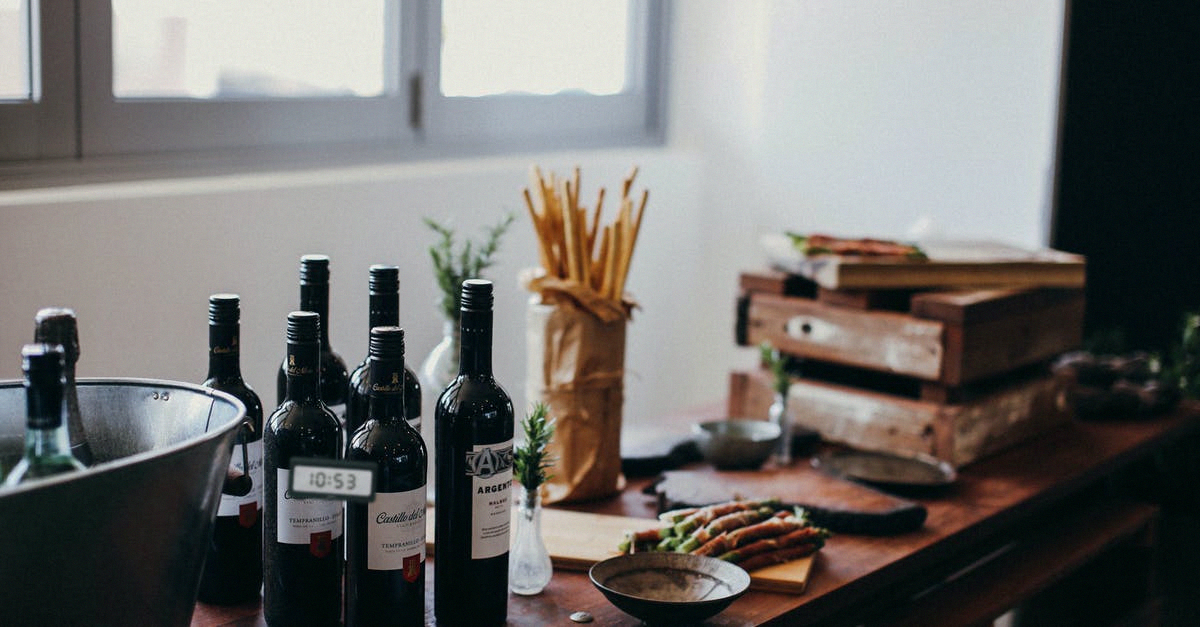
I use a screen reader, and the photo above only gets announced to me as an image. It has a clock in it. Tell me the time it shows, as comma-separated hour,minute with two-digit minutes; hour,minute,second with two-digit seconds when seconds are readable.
10,53
